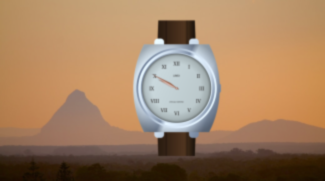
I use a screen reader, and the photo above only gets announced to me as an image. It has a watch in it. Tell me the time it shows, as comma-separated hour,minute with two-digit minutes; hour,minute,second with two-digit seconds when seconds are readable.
9,50
